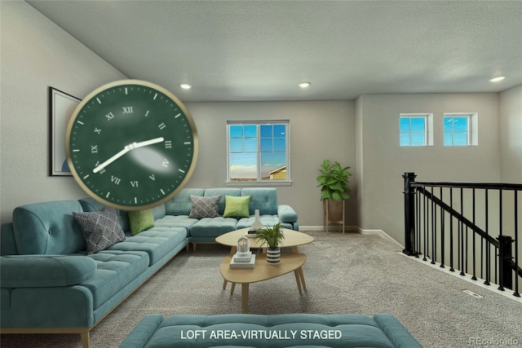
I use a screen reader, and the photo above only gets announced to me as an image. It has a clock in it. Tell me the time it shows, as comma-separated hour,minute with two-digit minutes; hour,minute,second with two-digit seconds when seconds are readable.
2,40
